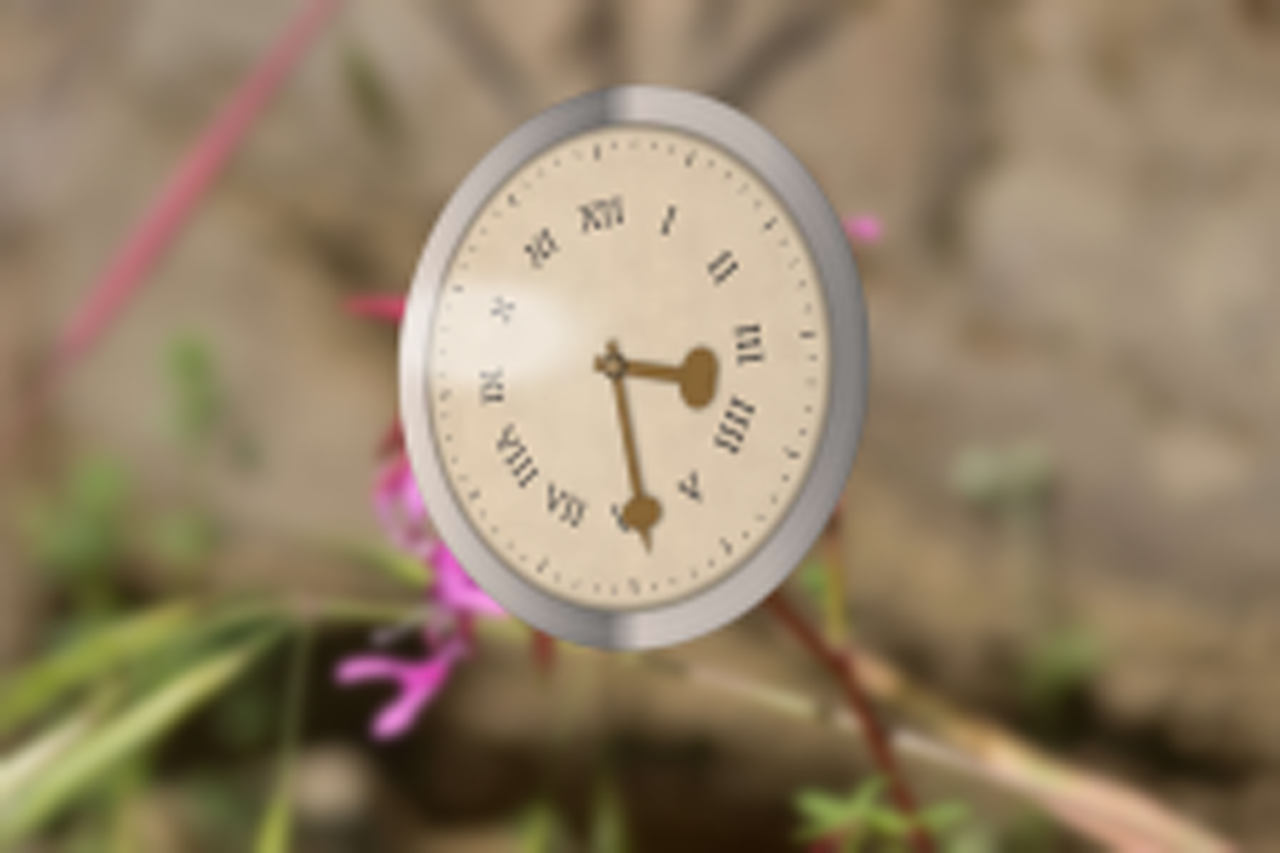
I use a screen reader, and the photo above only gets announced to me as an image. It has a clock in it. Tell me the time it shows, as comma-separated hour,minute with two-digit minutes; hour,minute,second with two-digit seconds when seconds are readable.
3,29
